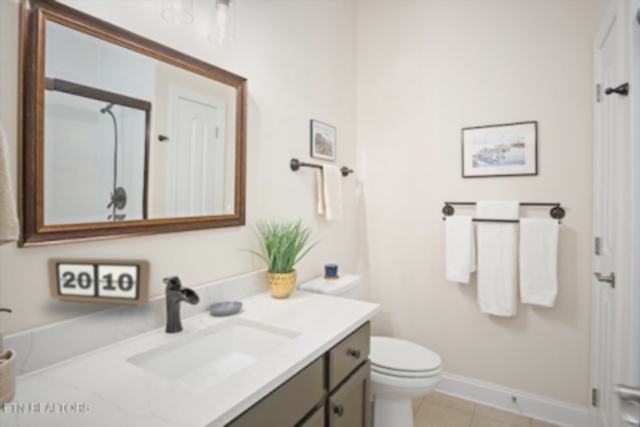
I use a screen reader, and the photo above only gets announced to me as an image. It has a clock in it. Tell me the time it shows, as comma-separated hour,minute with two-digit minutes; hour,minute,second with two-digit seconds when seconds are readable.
20,10
